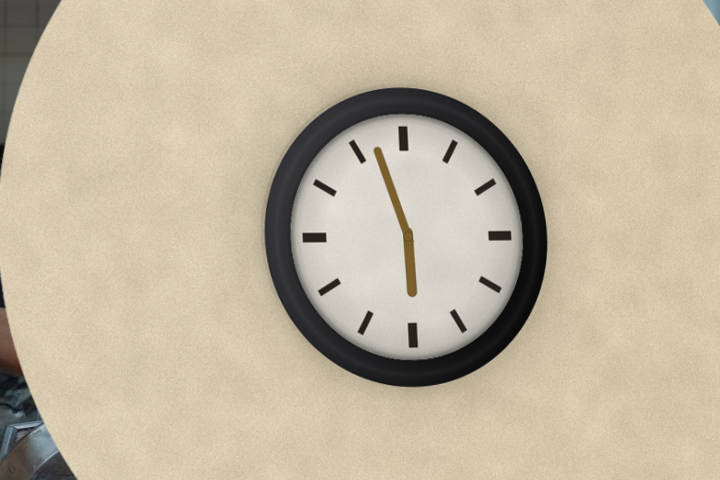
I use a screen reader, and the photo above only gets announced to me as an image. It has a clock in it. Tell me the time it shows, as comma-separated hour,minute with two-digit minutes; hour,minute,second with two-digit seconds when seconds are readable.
5,57
